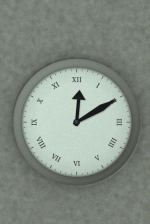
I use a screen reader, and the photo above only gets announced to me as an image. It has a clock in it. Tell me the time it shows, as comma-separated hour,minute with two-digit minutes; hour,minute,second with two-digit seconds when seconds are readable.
12,10
